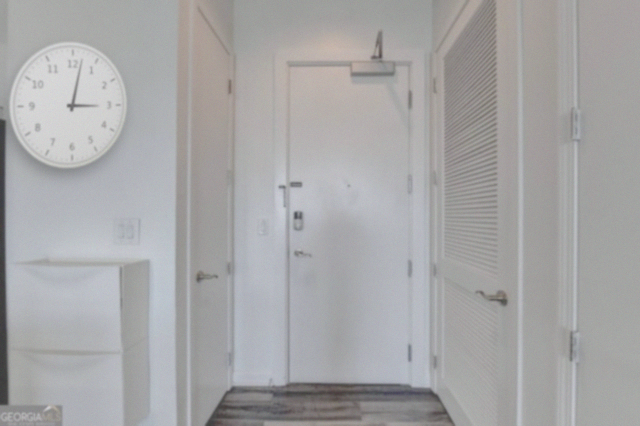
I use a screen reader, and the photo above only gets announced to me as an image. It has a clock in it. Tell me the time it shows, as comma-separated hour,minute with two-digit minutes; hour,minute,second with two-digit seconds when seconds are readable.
3,02
